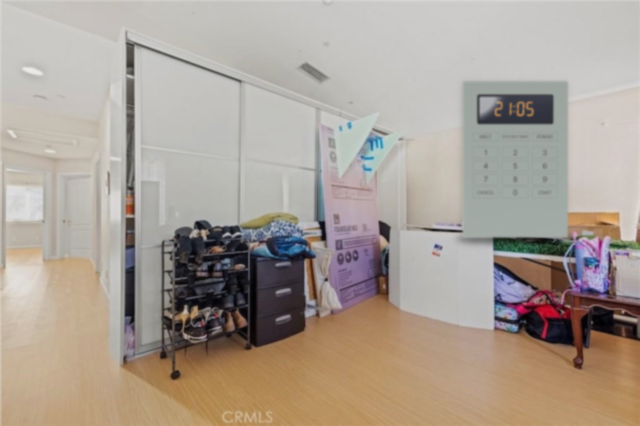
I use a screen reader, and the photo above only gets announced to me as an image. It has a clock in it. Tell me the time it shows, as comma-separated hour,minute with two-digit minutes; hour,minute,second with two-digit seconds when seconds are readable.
21,05
